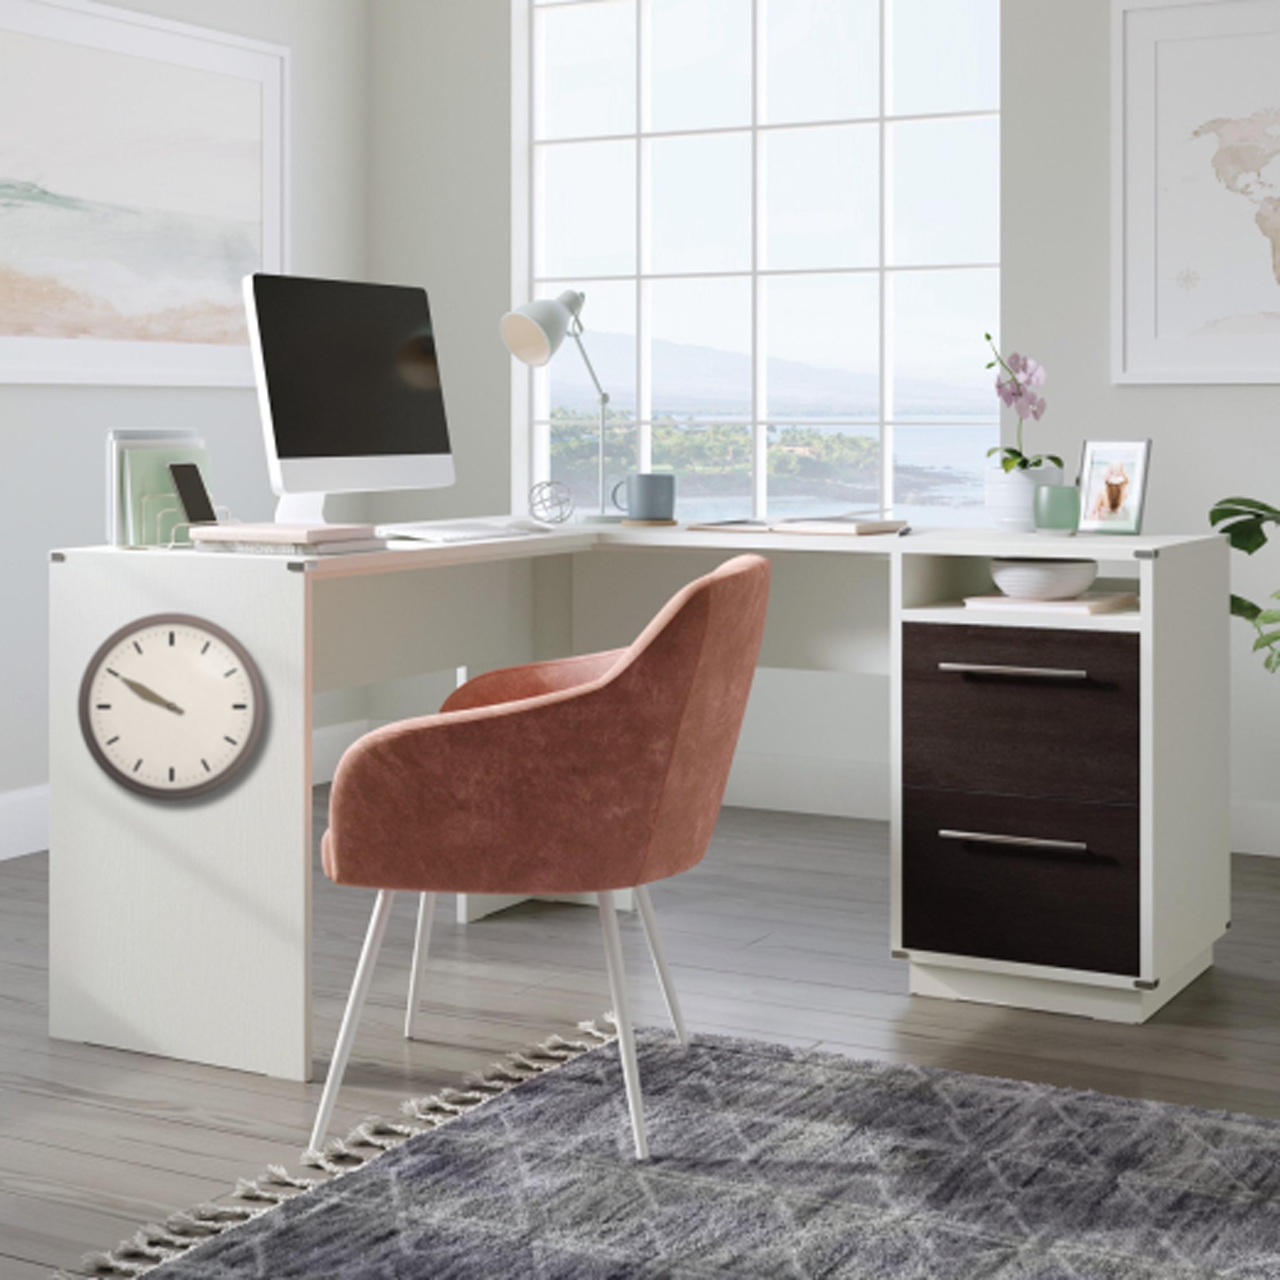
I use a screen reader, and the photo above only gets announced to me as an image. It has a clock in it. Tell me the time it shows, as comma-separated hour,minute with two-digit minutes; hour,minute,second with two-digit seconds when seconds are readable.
9,50
